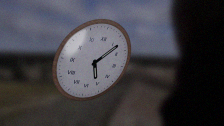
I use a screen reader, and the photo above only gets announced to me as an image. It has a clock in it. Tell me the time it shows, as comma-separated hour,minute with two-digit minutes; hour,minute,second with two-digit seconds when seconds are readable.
5,07
